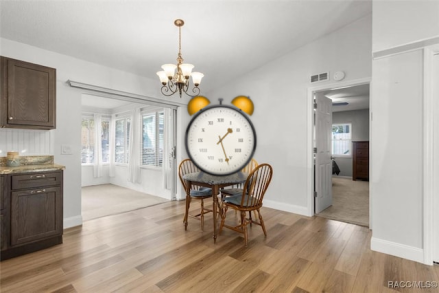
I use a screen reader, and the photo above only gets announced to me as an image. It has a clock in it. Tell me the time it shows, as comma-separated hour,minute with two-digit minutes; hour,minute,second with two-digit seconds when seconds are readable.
1,27
